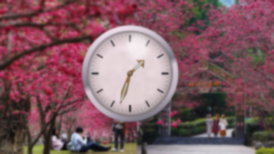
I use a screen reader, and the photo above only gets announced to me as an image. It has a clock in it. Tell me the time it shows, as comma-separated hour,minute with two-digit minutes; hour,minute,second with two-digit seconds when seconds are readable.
1,33
